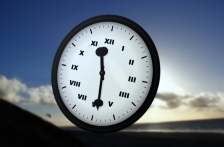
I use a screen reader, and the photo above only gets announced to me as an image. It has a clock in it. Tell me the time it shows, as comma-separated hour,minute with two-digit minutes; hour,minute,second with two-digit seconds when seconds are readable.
11,29
